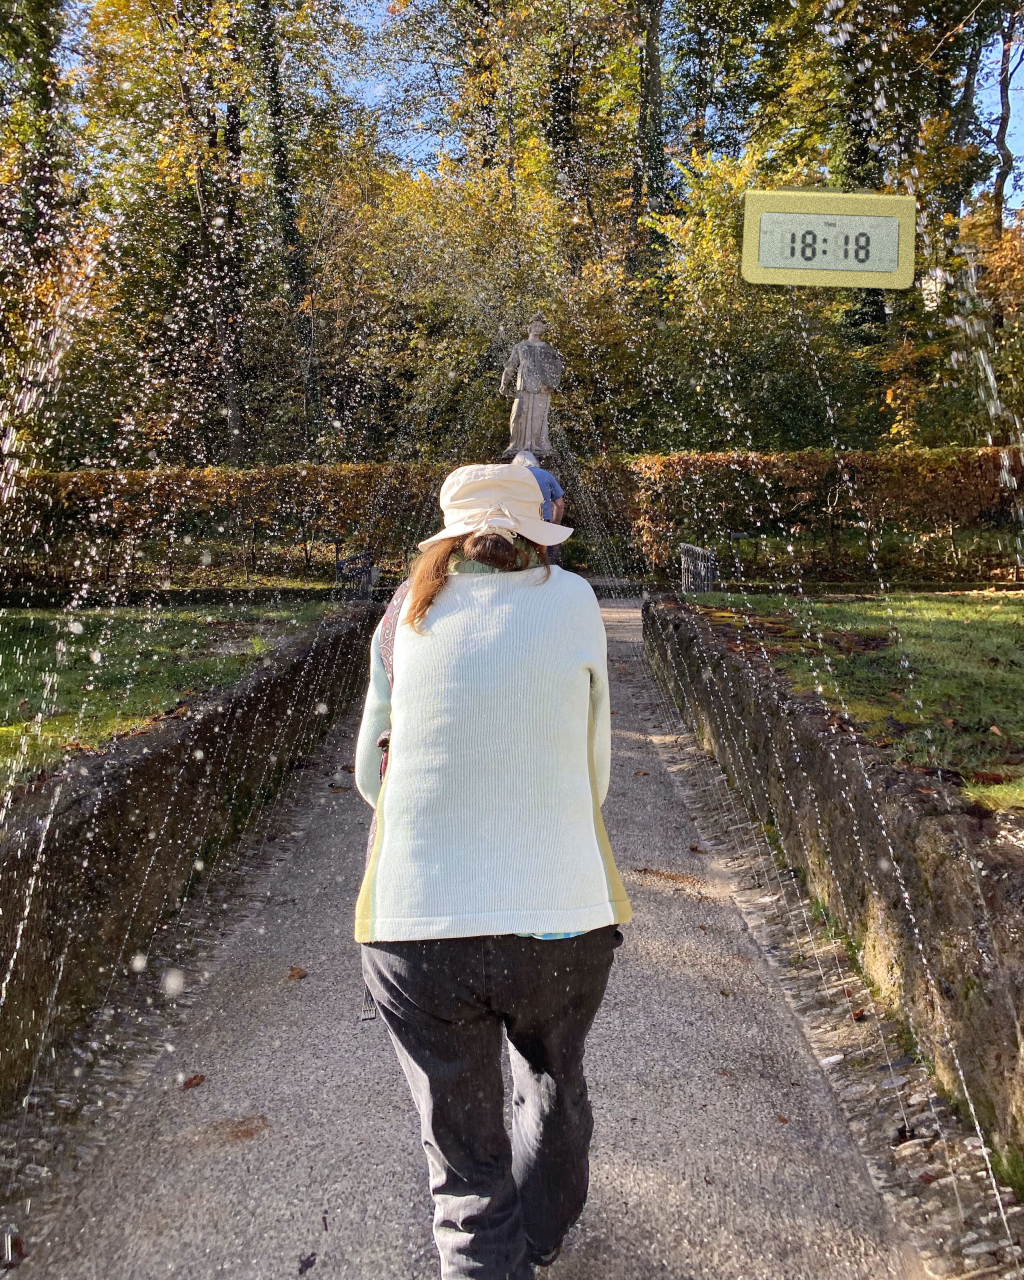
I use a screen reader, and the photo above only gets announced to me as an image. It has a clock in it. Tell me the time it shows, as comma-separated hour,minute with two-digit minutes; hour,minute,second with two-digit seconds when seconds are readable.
18,18
